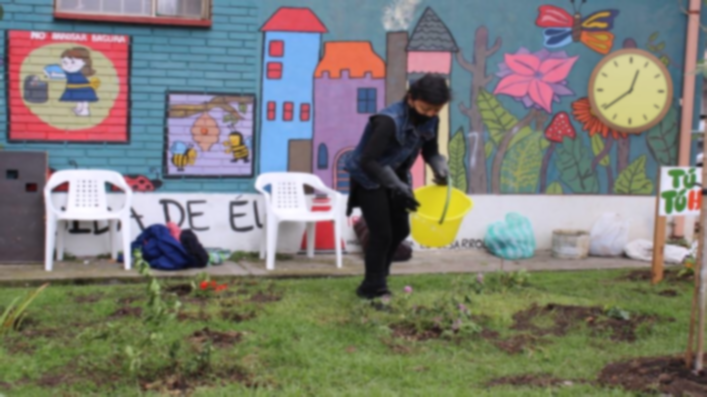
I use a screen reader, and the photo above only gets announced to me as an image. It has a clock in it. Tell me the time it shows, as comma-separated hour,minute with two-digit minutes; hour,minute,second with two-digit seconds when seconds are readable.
12,39
